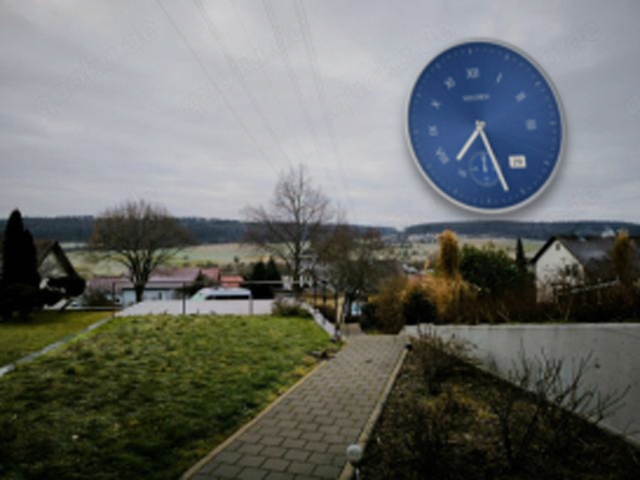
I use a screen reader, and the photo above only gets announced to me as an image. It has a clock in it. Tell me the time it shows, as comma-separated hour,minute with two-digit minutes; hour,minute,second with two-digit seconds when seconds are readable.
7,27
